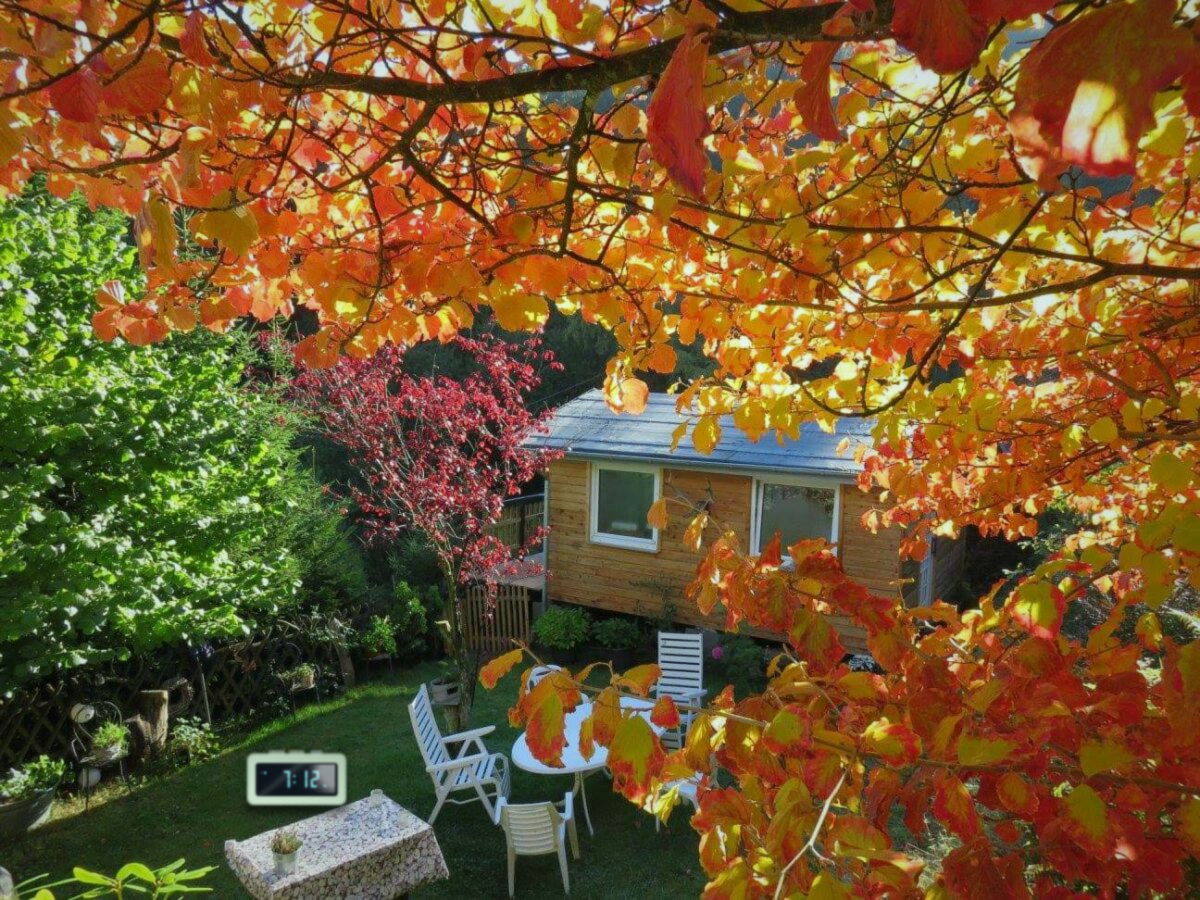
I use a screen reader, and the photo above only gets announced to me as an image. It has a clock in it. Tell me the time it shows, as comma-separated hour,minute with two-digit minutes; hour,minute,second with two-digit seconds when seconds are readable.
7,12
